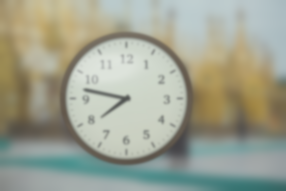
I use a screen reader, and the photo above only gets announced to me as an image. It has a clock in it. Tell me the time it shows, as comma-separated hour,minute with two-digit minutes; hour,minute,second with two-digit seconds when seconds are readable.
7,47
